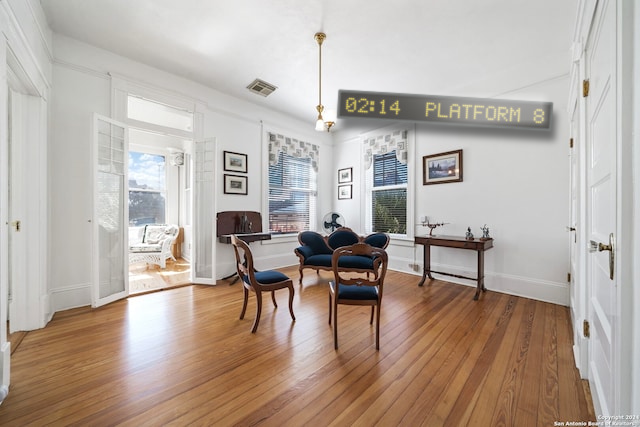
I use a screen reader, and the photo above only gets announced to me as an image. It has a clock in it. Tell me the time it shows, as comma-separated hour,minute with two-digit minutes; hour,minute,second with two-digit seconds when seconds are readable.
2,14
